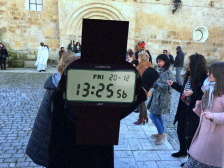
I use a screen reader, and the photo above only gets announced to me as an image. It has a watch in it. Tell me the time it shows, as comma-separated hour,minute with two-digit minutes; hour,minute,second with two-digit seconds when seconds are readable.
13,25,56
